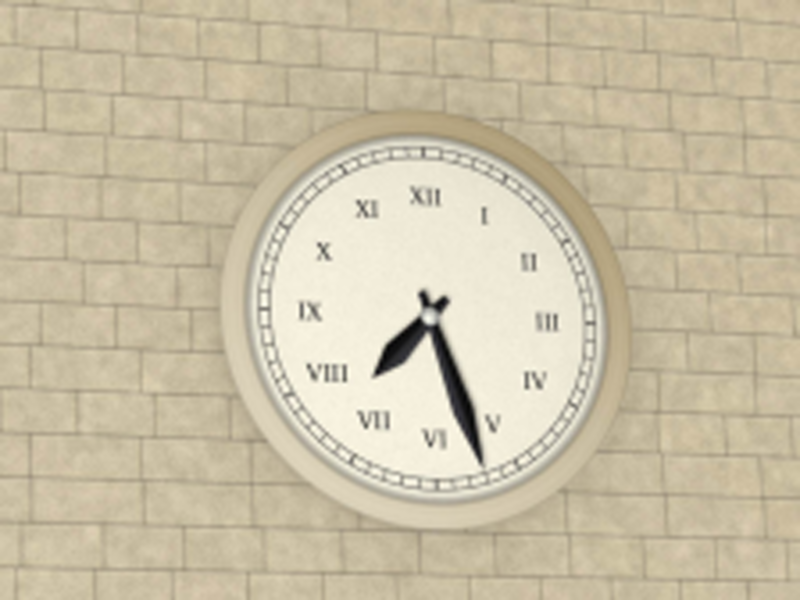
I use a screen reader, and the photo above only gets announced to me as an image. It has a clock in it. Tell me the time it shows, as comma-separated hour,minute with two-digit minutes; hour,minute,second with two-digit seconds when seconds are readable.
7,27
